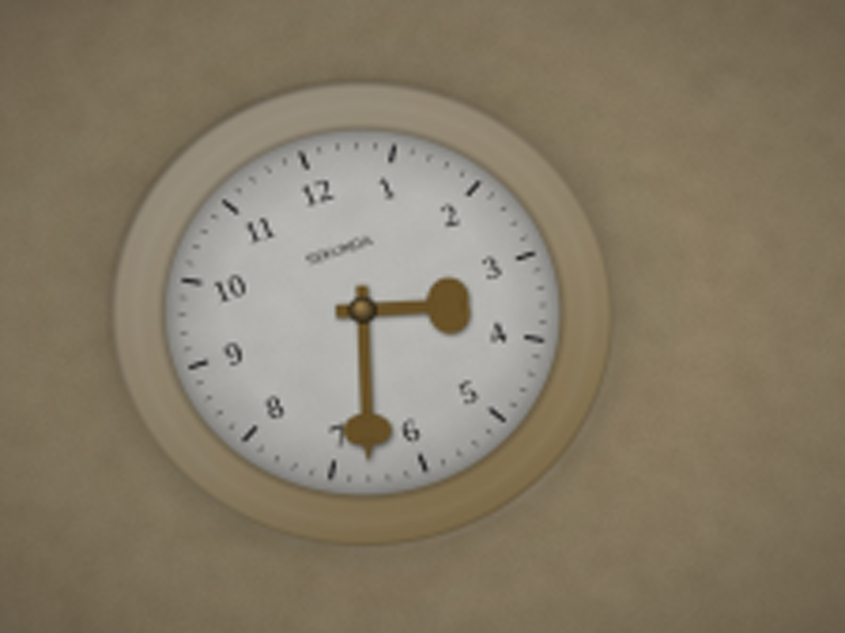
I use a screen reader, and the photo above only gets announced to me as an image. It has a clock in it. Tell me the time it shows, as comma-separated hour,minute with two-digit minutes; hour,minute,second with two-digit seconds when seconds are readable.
3,33
